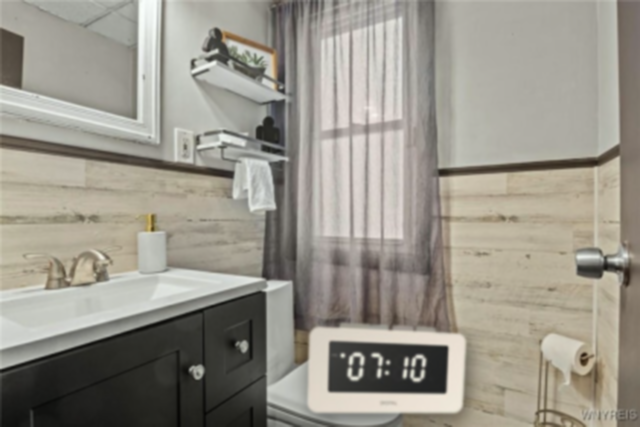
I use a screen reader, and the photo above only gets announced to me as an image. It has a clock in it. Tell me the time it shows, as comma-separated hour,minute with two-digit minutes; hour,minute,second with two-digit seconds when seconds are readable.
7,10
